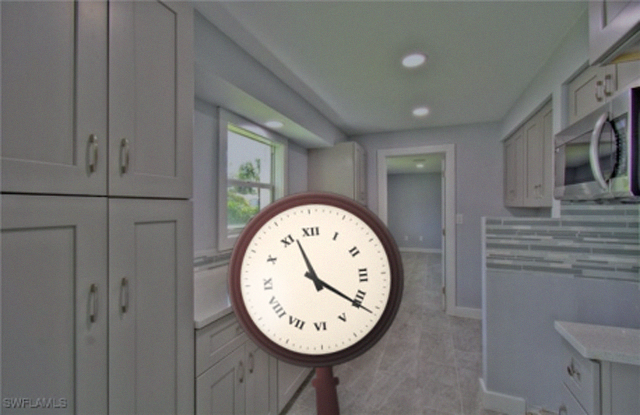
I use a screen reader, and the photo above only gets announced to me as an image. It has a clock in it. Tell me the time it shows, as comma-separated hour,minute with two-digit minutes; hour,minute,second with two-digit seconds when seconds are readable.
11,21
